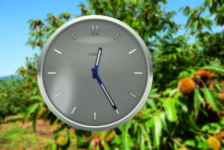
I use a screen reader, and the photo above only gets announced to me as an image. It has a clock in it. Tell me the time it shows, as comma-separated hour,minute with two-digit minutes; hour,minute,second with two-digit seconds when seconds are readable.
12,25
